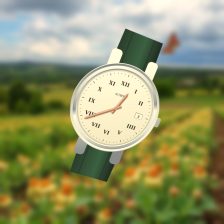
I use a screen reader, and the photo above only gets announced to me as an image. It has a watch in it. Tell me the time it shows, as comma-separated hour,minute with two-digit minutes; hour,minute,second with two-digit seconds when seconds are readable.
12,39
